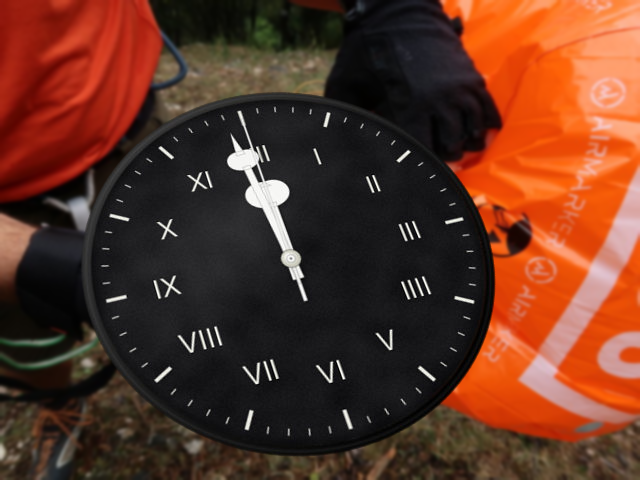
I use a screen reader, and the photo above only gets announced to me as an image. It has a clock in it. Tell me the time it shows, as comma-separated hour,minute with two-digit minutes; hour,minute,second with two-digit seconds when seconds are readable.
11,59,00
